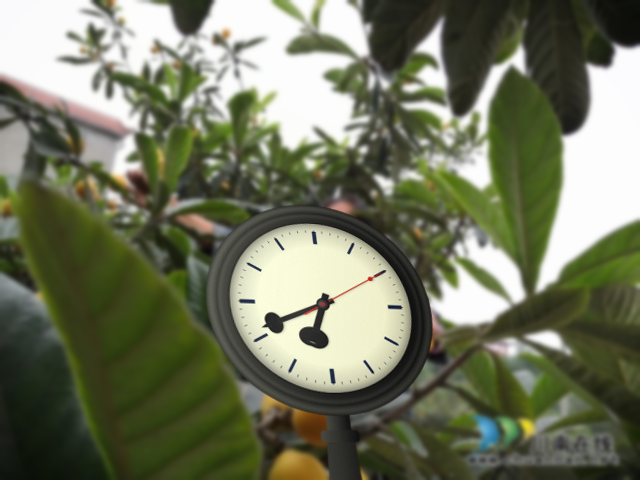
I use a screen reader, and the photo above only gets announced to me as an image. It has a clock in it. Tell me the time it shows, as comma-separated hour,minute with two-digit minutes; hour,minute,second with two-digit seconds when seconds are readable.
6,41,10
